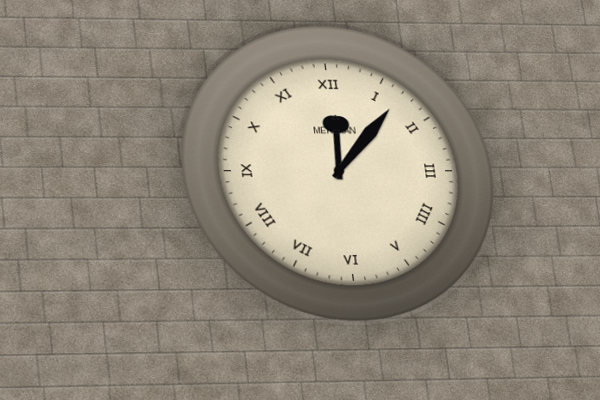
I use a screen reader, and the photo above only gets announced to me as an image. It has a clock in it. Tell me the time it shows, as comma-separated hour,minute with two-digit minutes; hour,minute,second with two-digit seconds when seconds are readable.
12,07
